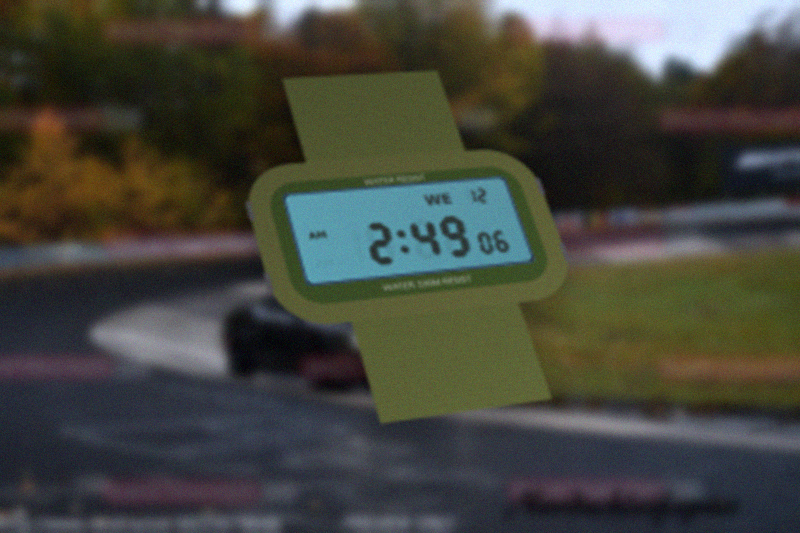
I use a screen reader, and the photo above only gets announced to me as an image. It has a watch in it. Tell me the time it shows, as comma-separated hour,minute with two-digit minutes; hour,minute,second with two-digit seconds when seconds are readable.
2,49,06
